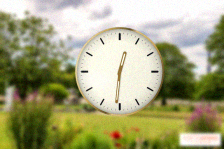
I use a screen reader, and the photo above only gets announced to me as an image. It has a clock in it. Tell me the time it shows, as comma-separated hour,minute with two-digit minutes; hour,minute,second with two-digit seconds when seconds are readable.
12,31
